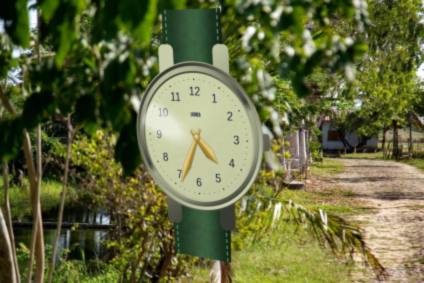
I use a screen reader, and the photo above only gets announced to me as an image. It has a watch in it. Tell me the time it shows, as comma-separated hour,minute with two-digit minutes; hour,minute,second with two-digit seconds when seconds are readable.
4,34
